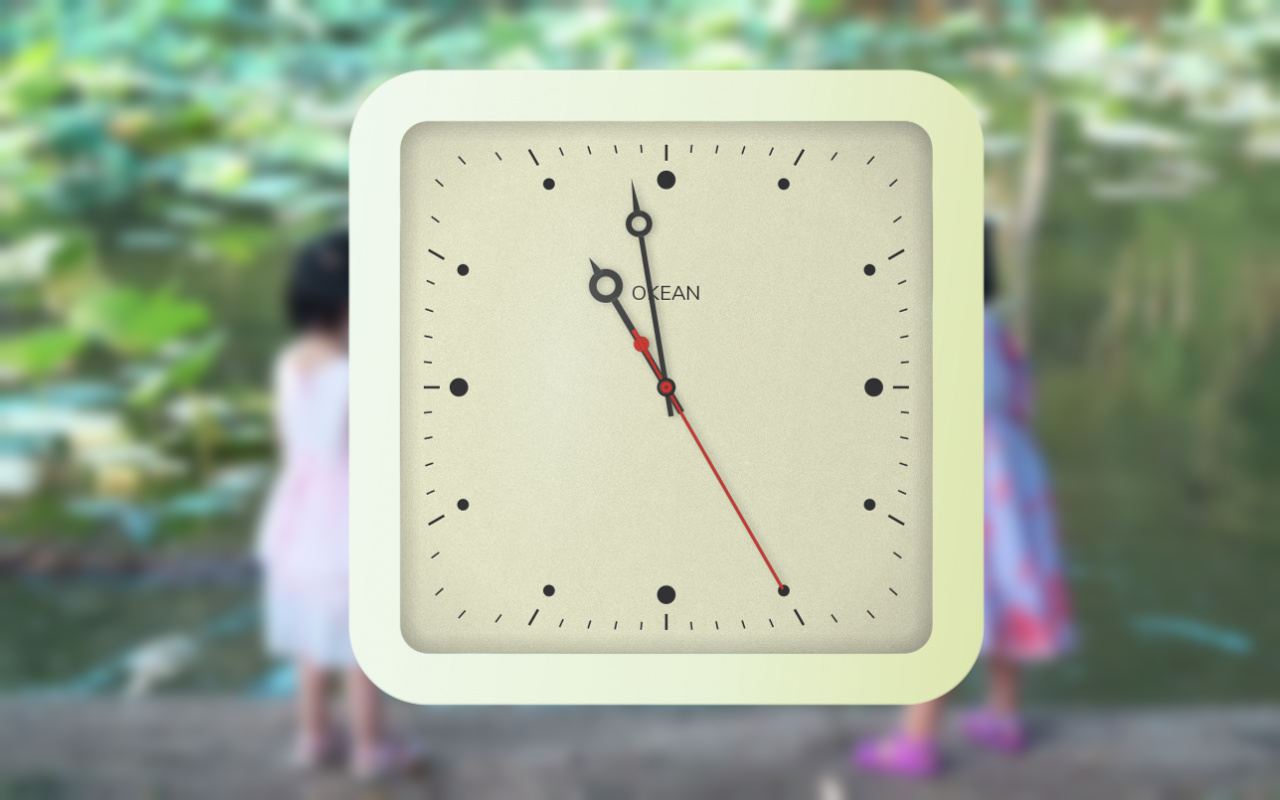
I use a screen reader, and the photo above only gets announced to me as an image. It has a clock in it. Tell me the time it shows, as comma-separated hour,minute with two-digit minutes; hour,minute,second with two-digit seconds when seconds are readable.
10,58,25
